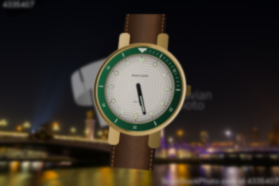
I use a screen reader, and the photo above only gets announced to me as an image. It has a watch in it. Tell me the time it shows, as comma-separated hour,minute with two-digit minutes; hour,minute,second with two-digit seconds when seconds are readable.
5,27
